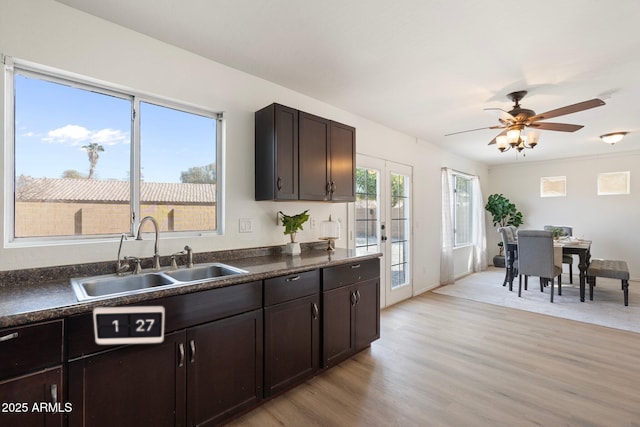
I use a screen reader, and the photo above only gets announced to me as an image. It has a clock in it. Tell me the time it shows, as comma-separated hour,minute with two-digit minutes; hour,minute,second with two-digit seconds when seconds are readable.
1,27
